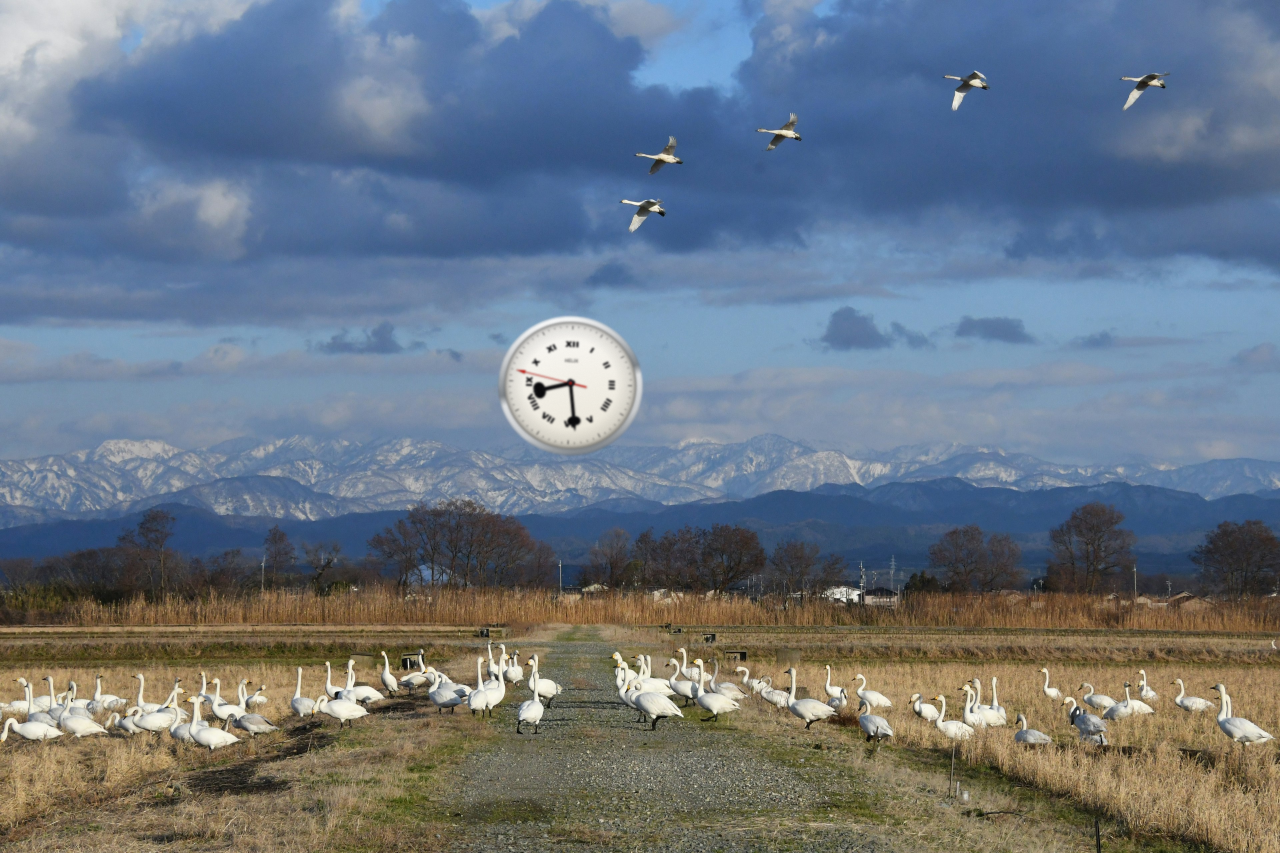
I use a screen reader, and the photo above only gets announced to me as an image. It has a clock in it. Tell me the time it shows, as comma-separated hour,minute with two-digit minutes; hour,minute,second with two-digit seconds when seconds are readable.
8,28,47
